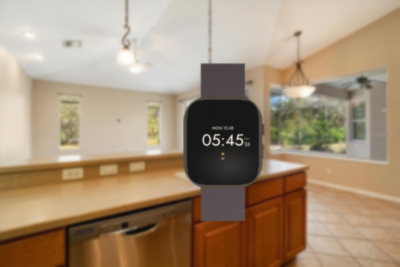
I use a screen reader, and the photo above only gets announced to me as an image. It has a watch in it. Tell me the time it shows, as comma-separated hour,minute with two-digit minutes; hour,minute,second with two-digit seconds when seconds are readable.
5,45
